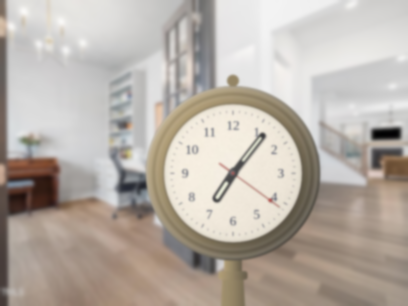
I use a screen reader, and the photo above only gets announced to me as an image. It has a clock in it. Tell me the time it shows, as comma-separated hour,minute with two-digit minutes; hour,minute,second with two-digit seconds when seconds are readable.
7,06,21
